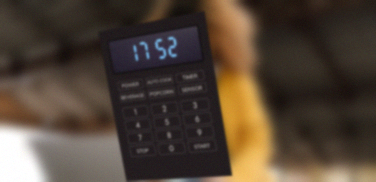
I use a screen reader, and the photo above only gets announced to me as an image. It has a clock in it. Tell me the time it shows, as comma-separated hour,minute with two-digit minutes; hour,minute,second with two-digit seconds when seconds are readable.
17,52
